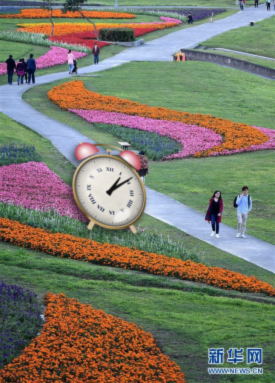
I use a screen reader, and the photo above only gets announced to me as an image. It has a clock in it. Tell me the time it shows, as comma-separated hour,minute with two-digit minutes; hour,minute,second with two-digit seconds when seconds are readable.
1,09
